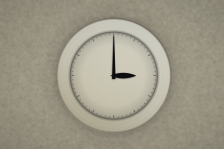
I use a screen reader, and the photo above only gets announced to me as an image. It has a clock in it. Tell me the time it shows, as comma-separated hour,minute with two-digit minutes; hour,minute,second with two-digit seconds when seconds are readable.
3,00
